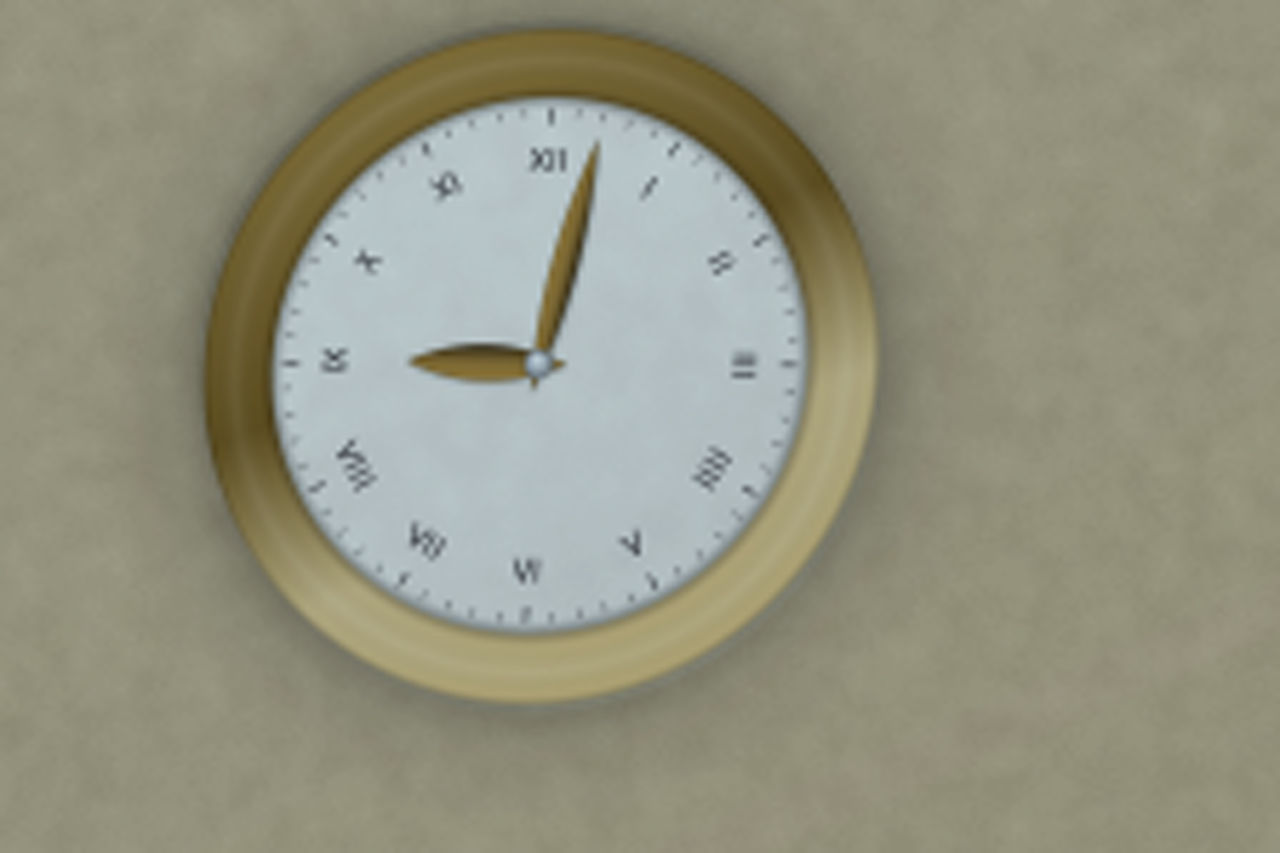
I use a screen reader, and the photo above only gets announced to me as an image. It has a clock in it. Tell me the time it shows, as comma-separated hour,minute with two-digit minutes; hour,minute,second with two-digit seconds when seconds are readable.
9,02
